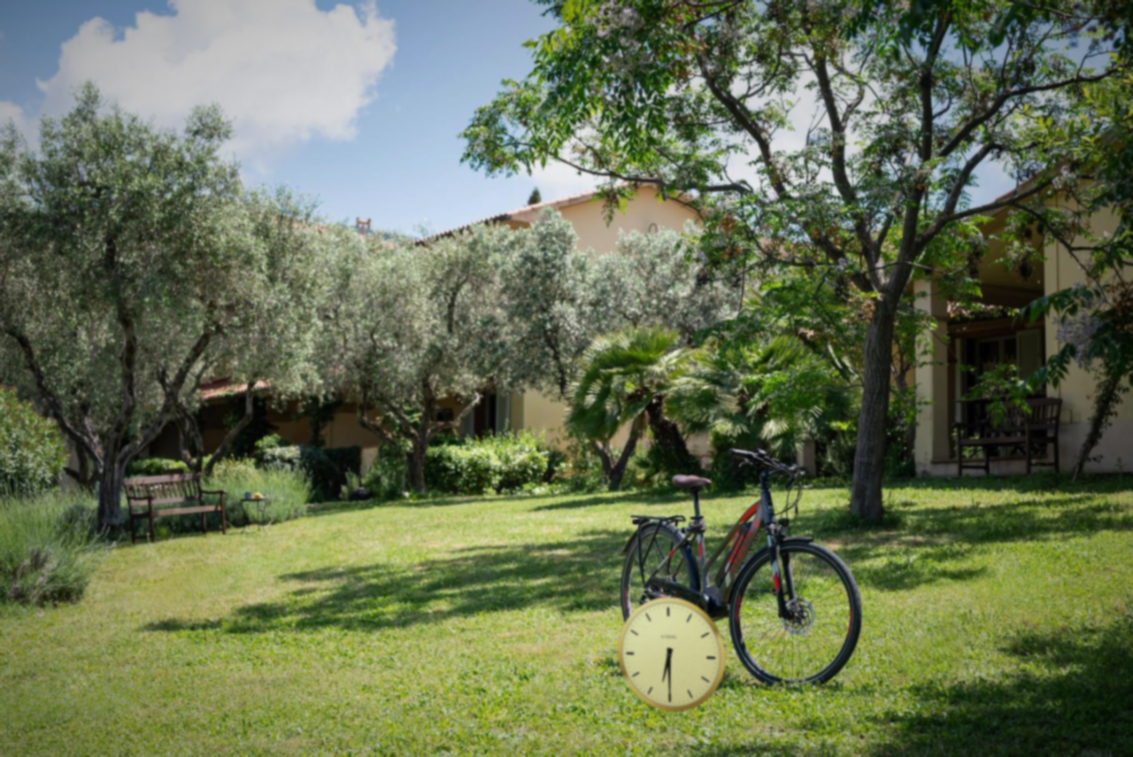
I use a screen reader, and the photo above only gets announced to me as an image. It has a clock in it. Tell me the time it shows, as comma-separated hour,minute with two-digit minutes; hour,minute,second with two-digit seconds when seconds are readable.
6,30
